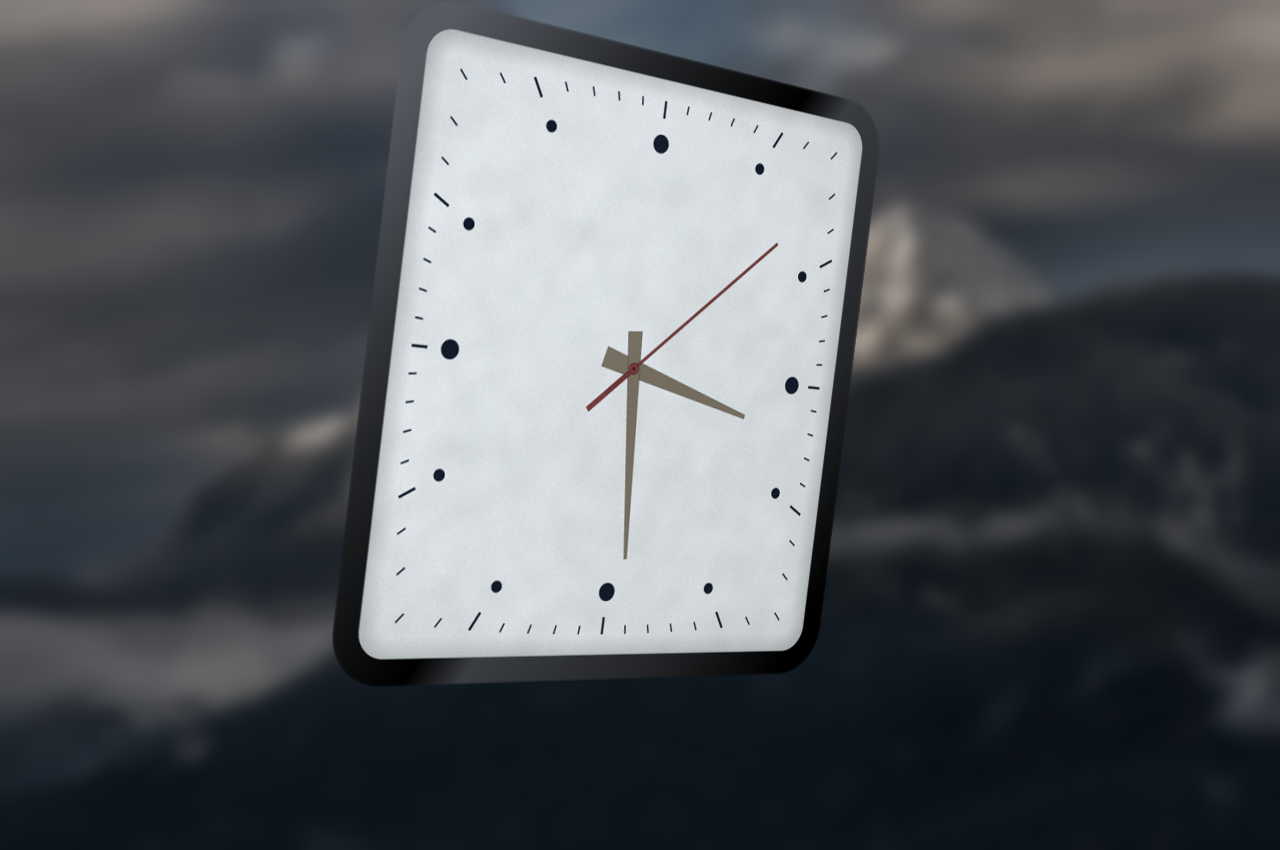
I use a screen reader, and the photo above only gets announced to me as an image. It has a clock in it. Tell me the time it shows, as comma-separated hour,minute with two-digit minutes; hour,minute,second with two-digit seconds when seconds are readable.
3,29,08
